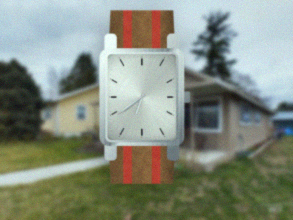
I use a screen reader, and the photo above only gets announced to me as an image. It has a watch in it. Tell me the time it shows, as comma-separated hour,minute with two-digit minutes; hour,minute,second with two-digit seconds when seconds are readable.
6,39
